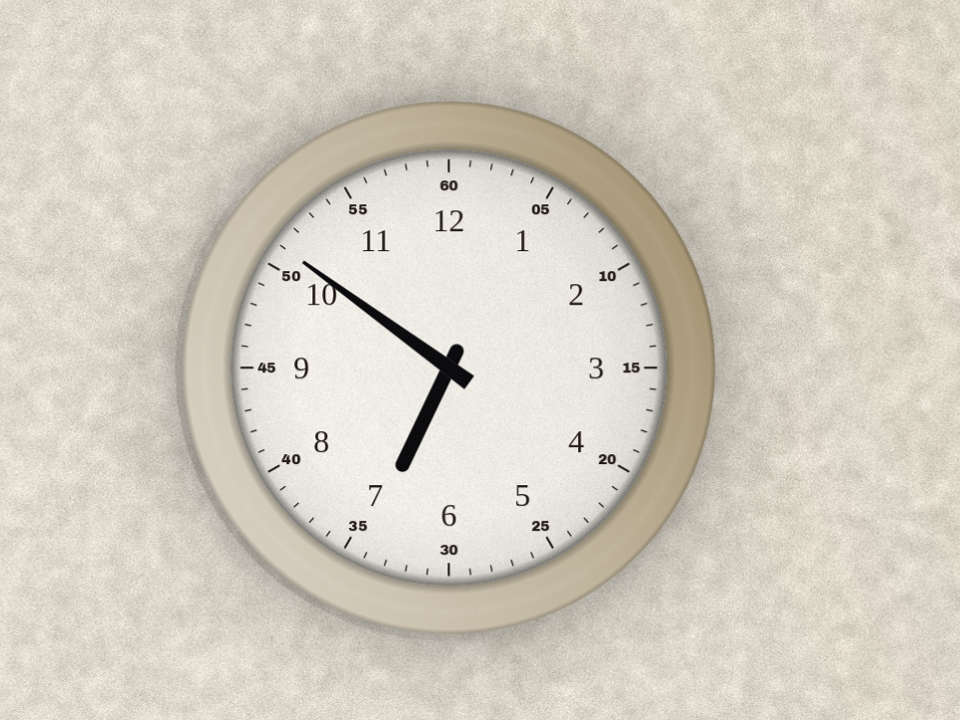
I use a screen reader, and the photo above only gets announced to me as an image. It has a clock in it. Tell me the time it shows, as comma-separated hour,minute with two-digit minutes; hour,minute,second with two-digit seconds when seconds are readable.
6,51
